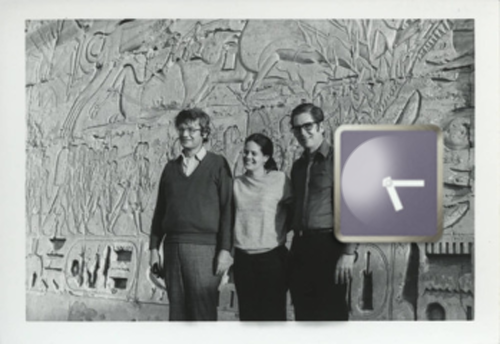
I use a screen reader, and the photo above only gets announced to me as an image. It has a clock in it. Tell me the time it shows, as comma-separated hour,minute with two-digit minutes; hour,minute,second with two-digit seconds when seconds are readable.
5,15
